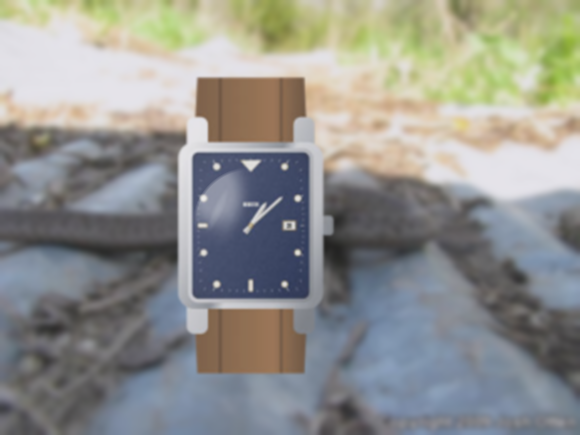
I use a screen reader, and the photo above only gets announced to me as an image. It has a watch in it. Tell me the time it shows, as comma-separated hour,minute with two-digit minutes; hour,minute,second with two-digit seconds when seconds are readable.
1,08
